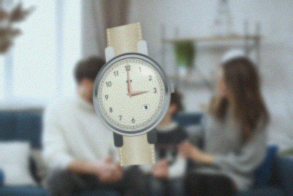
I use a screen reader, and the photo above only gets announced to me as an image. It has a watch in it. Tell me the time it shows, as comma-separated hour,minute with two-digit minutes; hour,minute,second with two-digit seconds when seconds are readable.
3,00
